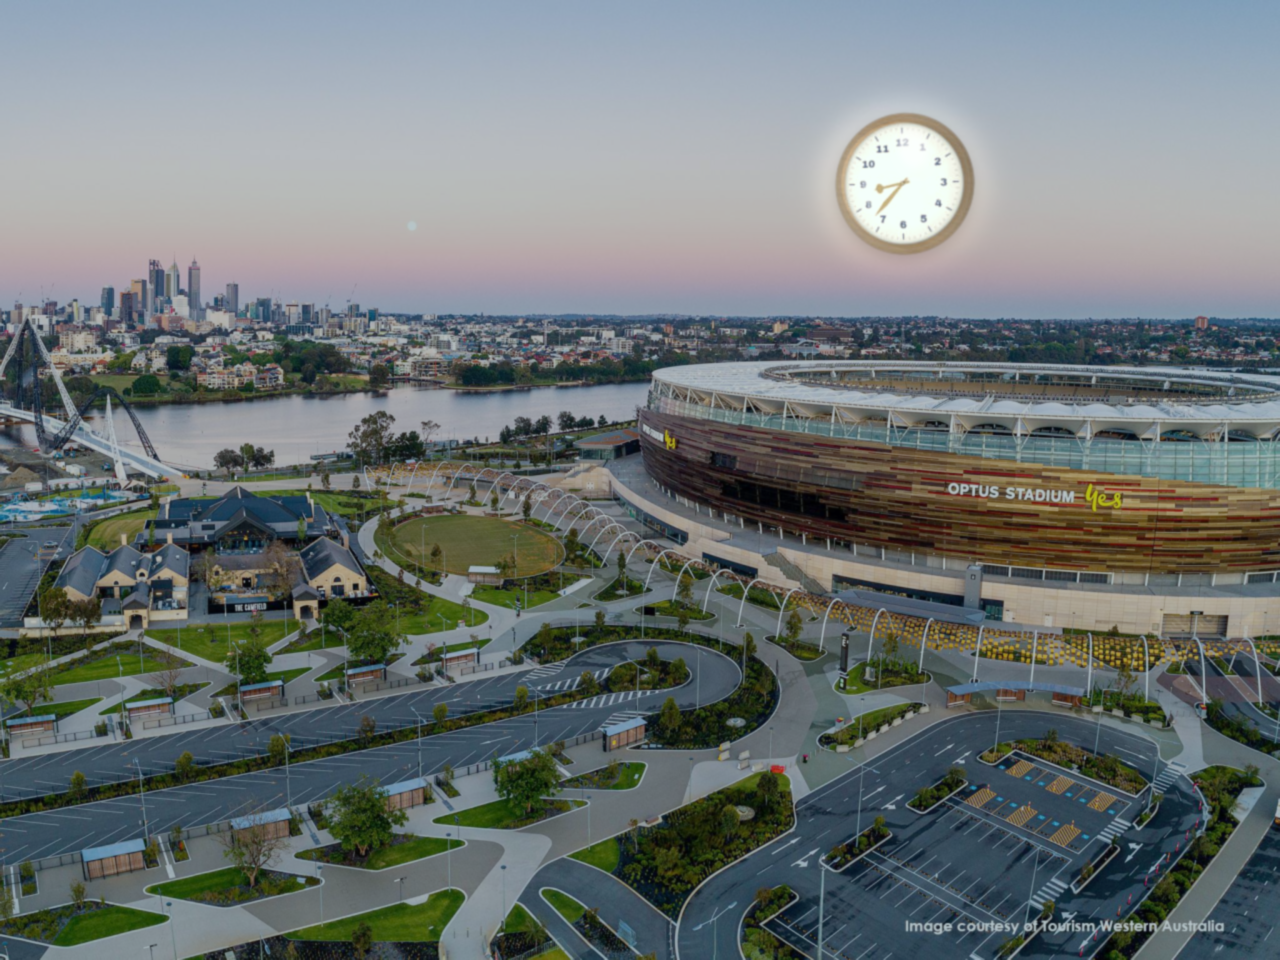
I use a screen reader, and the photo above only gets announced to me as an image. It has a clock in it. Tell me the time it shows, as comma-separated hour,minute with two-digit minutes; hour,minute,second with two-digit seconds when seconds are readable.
8,37
